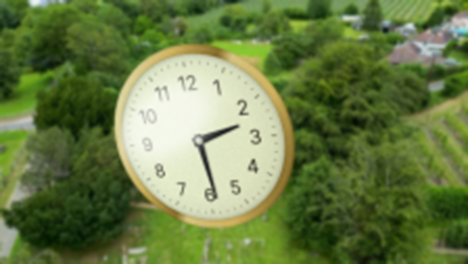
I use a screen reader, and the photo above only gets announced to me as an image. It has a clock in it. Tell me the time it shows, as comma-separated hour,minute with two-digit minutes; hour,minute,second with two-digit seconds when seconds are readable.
2,29
